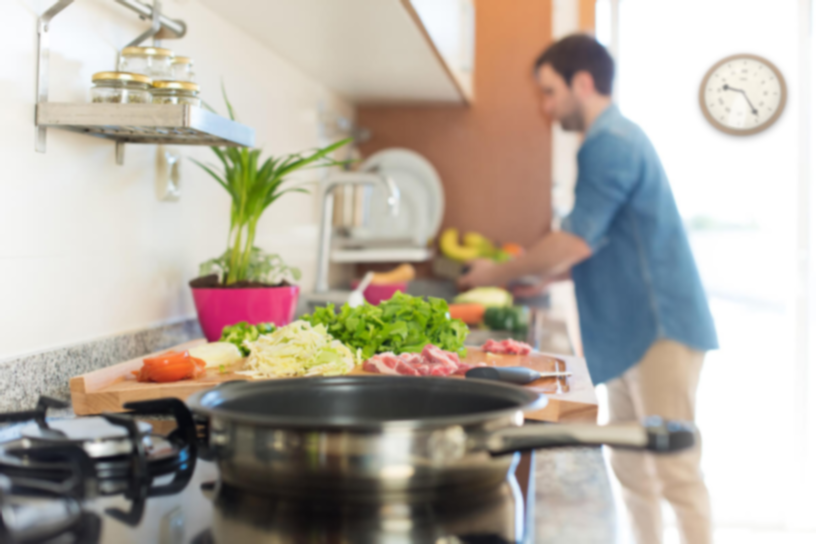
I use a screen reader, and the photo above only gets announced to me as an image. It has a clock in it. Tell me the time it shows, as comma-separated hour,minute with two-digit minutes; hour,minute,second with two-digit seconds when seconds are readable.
9,24
